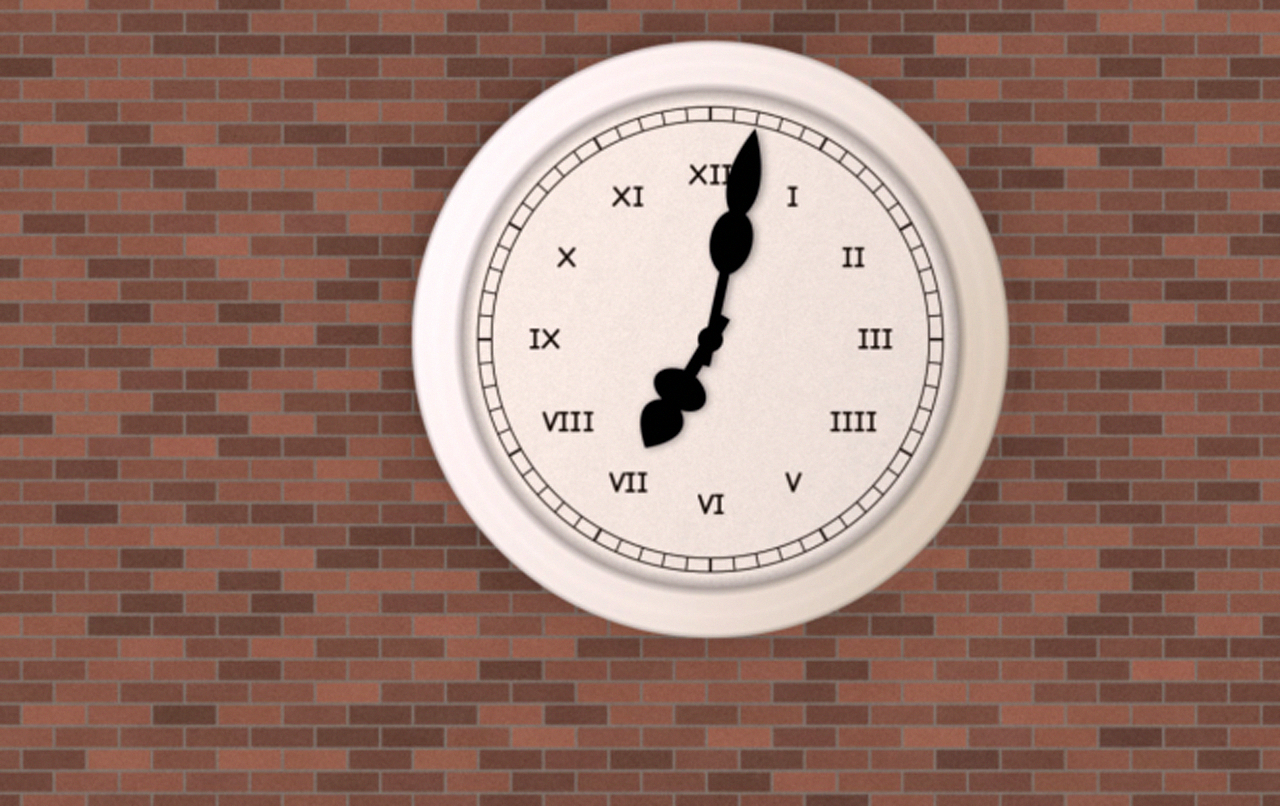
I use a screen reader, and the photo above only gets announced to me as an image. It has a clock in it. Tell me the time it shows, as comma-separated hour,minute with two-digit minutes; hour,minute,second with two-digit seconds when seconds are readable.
7,02
